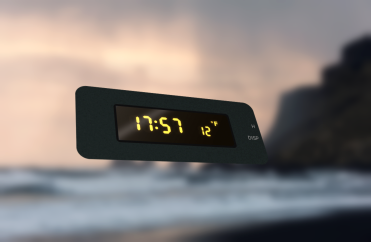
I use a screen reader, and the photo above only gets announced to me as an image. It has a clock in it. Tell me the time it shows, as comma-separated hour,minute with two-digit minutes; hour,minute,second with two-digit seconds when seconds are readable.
17,57
